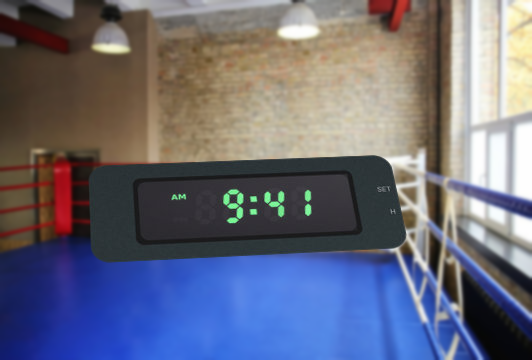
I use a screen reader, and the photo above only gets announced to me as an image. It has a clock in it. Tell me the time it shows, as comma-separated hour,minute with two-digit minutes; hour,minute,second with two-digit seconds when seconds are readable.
9,41
